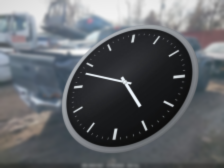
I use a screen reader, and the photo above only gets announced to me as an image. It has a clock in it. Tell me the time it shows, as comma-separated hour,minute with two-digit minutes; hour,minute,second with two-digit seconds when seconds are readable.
4,48
